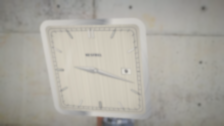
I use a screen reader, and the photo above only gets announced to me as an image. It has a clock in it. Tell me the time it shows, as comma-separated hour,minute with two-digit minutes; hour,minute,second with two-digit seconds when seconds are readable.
9,18
